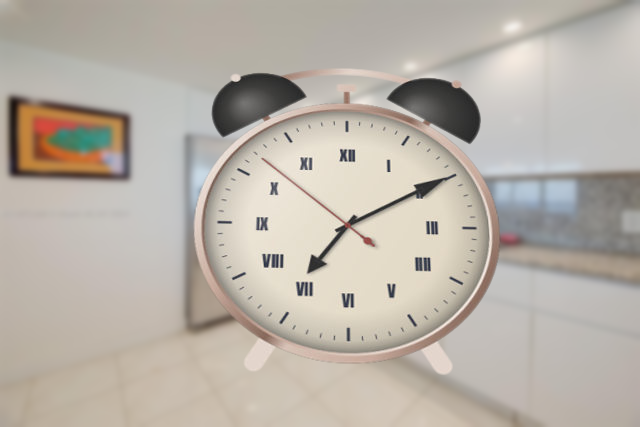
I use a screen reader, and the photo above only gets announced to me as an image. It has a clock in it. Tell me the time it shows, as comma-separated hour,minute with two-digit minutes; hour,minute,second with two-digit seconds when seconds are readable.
7,09,52
